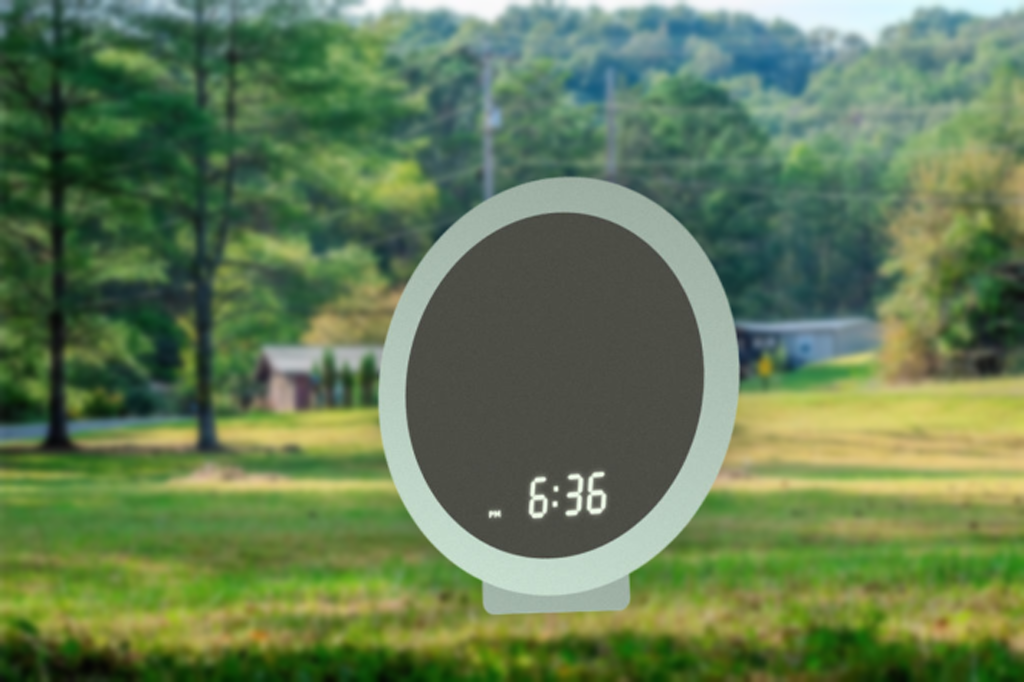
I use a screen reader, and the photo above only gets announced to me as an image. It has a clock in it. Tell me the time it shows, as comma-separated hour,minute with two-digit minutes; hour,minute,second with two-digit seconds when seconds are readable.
6,36
